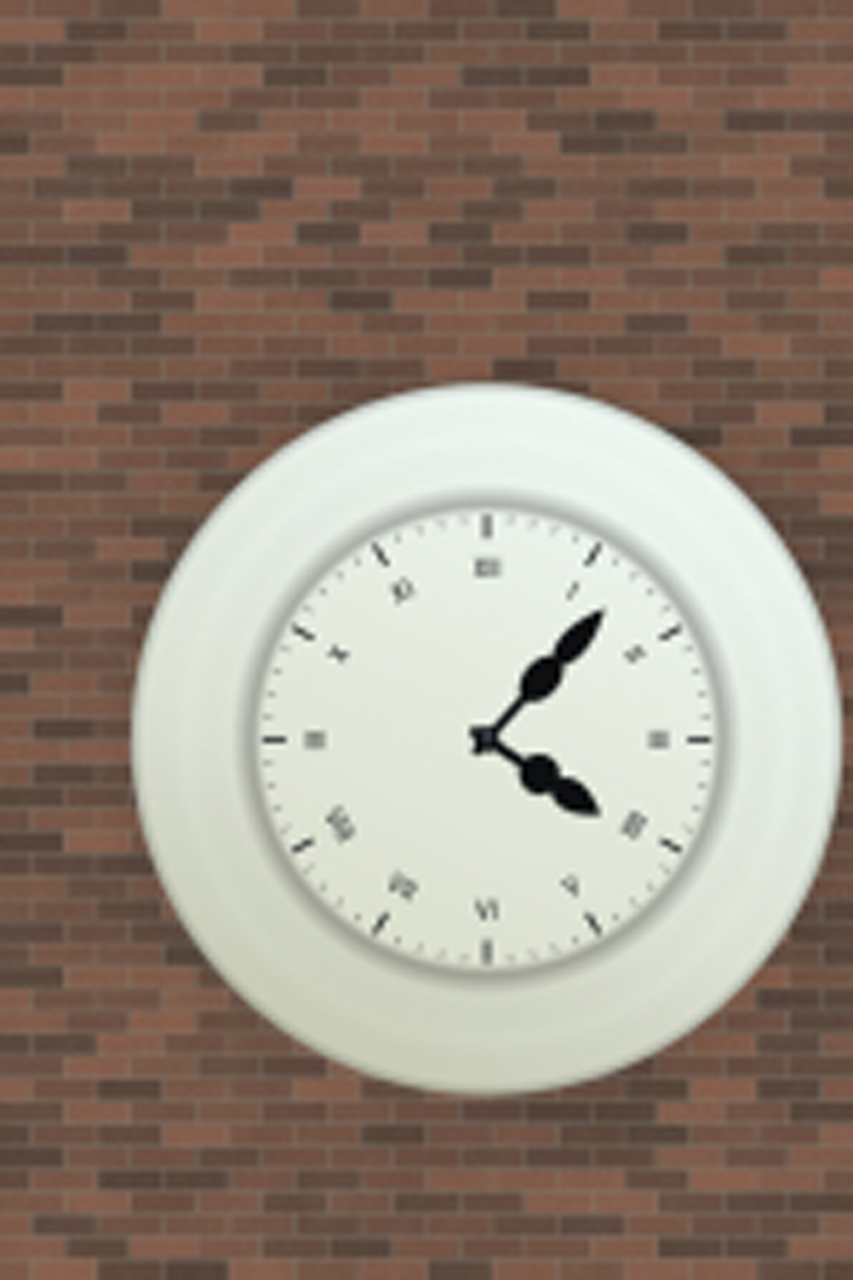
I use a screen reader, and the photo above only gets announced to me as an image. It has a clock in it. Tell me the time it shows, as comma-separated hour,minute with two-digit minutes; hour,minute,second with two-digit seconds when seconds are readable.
4,07
